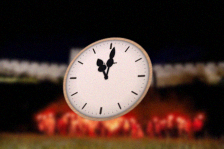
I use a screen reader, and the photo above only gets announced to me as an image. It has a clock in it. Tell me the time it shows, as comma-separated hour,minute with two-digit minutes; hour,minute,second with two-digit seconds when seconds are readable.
11,01
